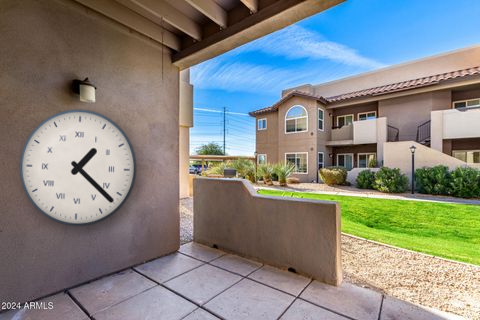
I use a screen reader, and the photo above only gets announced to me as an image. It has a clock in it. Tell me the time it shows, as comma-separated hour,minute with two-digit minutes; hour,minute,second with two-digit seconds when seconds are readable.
1,22
